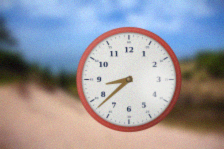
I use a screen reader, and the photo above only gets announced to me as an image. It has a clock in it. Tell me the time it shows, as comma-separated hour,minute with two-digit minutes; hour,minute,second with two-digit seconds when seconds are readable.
8,38
